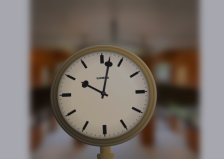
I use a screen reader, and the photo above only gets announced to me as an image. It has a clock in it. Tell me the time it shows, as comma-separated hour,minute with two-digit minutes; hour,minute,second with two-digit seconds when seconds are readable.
10,02
